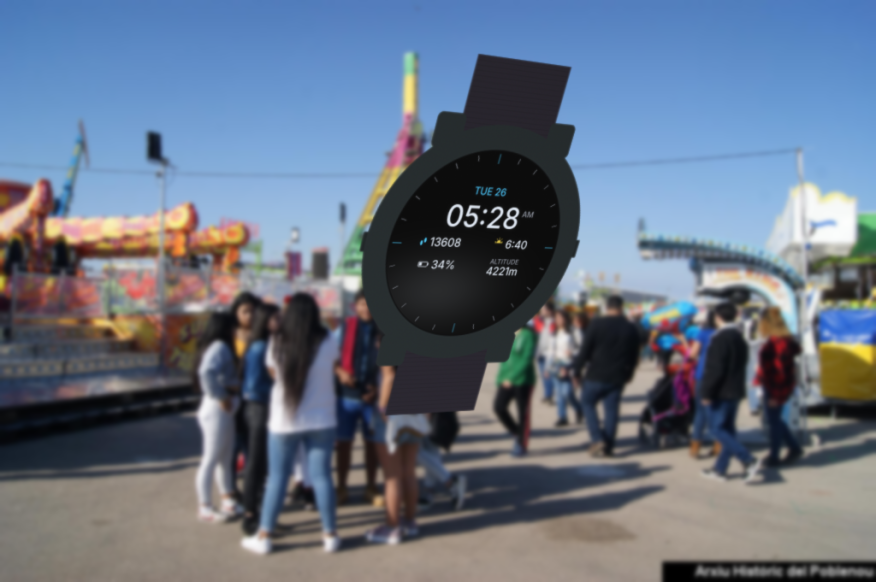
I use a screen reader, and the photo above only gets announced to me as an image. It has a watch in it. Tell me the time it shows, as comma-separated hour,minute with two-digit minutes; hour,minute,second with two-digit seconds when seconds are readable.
5,28
